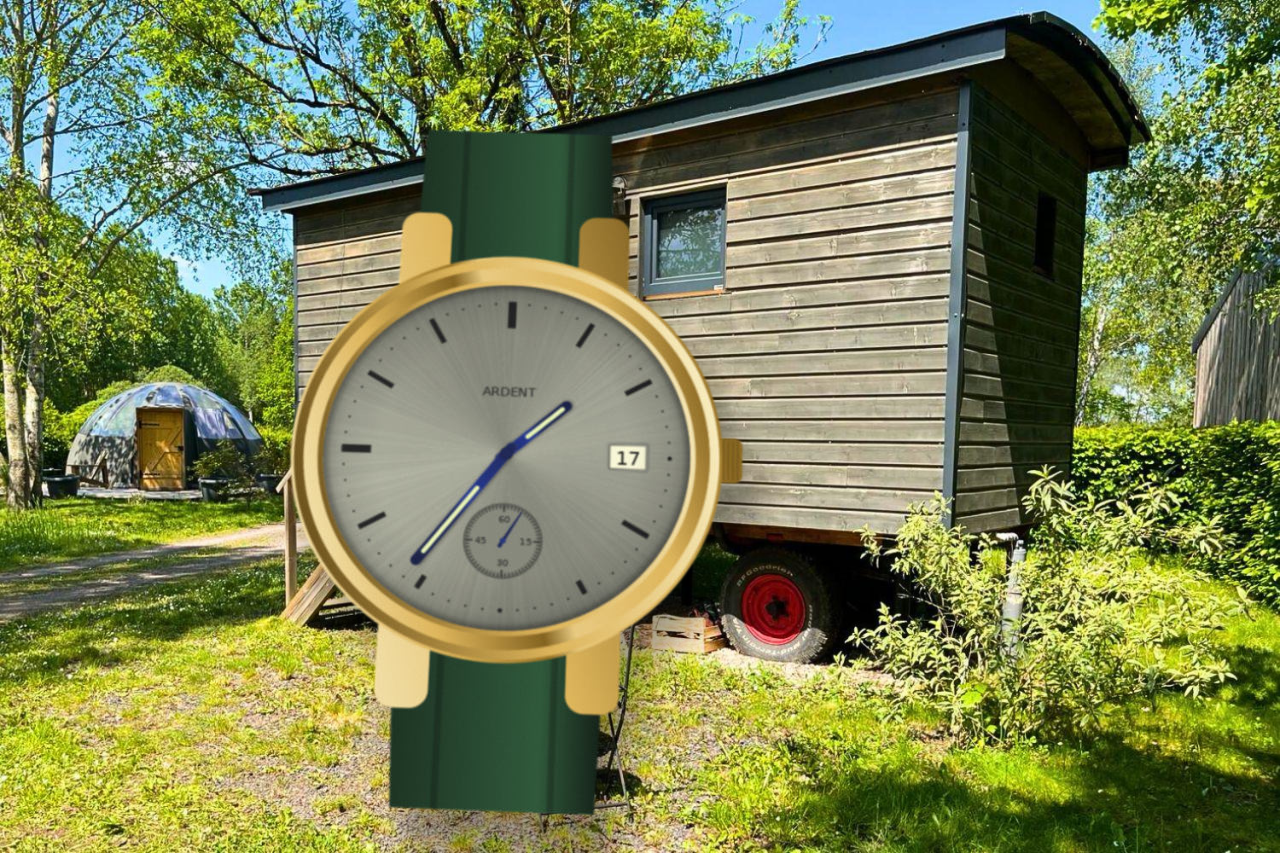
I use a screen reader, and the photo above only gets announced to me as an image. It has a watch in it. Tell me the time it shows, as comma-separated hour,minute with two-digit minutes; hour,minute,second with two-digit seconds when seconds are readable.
1,36,05
